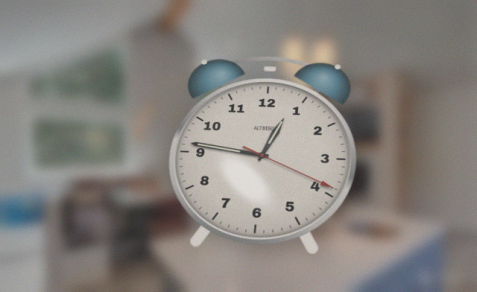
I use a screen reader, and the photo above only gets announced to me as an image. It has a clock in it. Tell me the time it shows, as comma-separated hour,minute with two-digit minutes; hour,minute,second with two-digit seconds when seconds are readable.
12,46,19
